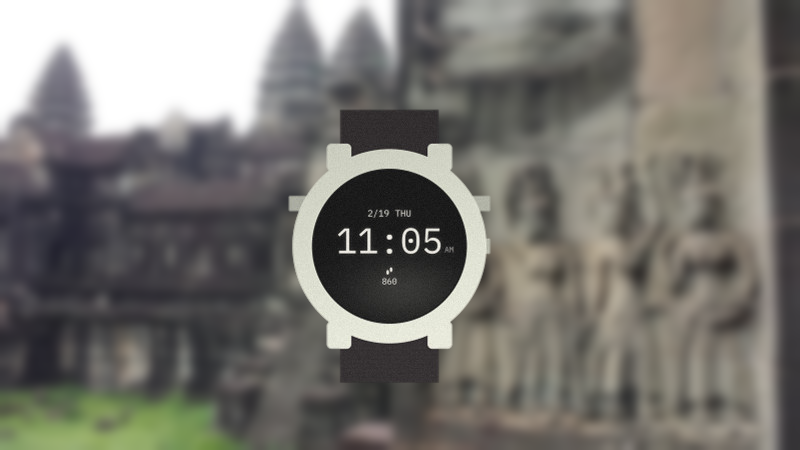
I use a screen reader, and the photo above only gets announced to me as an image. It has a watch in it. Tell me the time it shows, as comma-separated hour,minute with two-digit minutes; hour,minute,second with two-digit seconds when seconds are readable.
11,05
